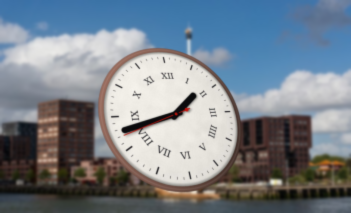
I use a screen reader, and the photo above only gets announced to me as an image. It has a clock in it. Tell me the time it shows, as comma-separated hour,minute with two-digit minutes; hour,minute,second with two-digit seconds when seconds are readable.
1,42,42
